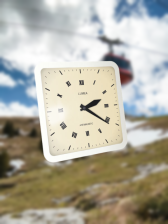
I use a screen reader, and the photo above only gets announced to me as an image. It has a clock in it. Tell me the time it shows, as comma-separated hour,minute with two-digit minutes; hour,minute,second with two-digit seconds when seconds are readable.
2,21
